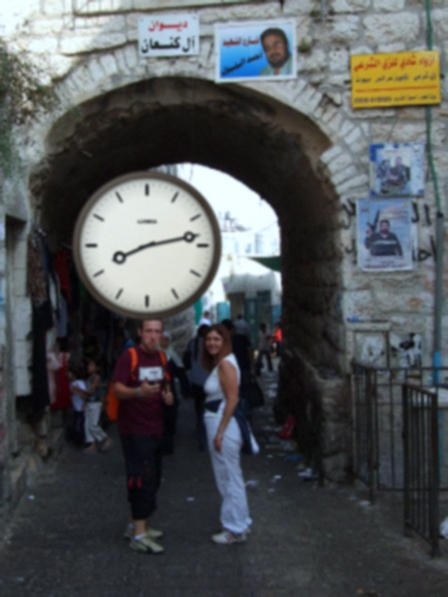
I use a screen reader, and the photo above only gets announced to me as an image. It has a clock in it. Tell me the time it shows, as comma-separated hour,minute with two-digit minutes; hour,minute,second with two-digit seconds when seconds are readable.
8,13
